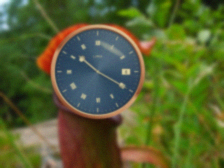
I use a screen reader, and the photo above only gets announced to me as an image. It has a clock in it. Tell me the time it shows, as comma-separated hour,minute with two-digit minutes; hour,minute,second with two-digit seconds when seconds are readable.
10,20
